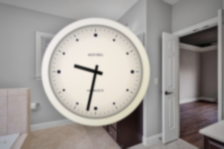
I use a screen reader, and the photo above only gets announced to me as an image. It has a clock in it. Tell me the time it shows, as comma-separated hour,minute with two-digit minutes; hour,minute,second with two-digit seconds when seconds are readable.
9,32
